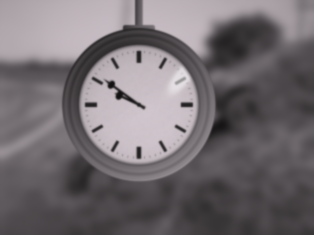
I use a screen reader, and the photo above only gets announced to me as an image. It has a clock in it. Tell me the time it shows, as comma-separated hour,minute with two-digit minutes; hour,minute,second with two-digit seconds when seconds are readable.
9,51
